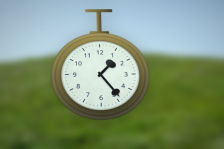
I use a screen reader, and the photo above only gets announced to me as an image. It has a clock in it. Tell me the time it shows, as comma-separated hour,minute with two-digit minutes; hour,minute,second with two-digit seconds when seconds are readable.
1,24
